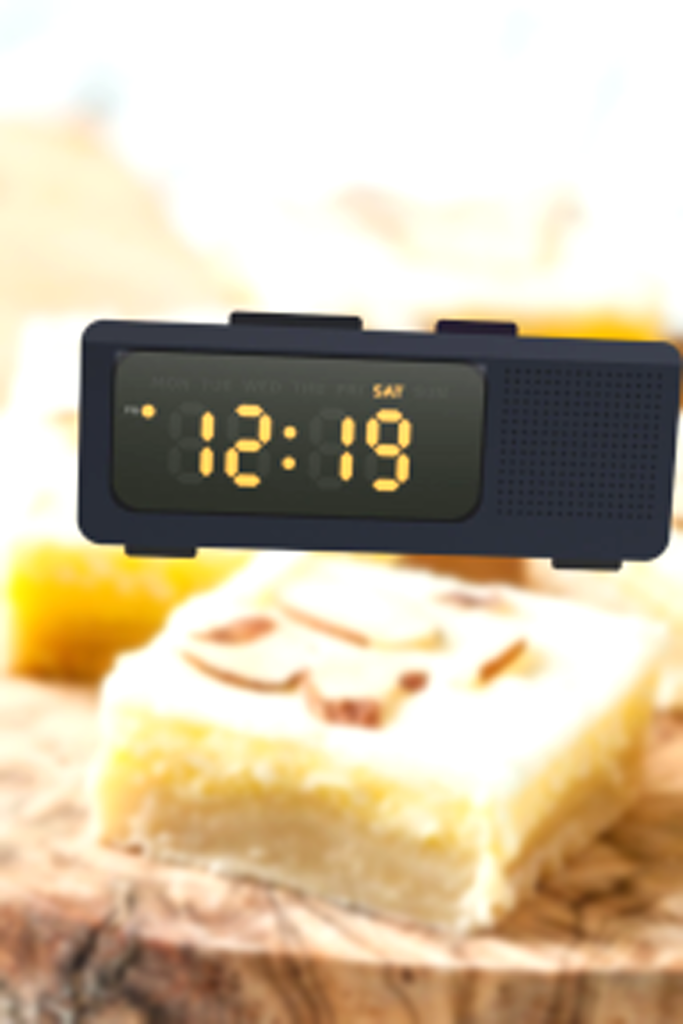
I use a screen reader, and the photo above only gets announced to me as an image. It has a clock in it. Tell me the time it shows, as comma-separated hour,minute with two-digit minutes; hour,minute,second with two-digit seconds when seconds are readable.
12,19
